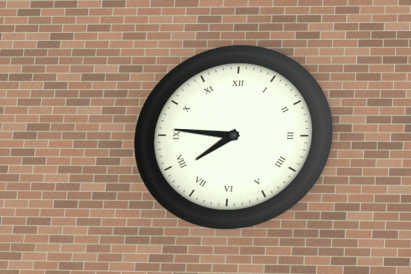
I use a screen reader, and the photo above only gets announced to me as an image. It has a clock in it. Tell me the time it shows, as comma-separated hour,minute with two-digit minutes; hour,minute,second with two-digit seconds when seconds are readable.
7,46
